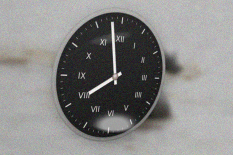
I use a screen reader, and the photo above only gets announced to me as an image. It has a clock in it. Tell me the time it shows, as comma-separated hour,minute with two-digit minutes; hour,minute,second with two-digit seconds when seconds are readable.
7,58
